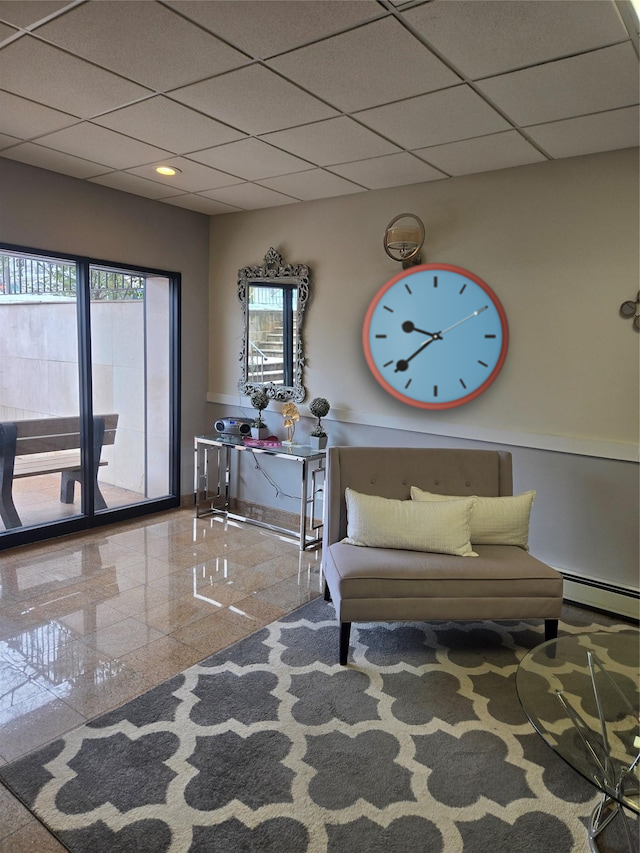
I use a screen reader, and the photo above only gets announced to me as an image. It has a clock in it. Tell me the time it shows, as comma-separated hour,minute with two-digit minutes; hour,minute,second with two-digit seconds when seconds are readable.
9,38,10
